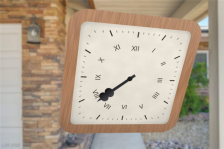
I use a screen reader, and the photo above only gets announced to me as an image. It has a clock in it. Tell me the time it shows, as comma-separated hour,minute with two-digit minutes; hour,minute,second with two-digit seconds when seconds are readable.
7,38
